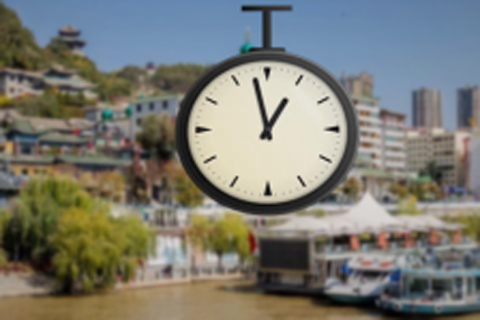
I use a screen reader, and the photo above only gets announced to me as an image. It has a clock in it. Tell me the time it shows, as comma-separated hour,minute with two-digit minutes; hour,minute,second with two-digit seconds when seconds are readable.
12,58
